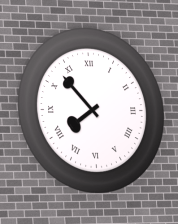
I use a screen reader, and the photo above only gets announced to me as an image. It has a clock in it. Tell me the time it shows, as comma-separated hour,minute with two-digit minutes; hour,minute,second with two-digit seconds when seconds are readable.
7,53
